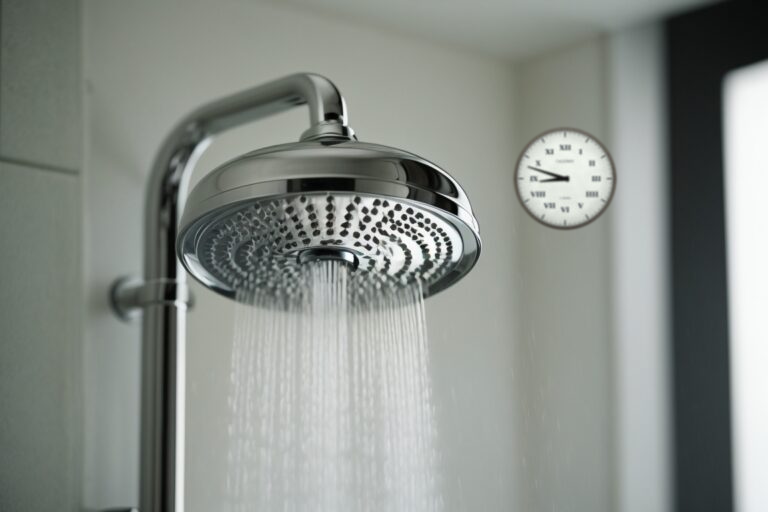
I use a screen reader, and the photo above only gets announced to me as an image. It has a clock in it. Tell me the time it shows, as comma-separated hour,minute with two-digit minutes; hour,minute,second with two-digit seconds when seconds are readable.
8,48
